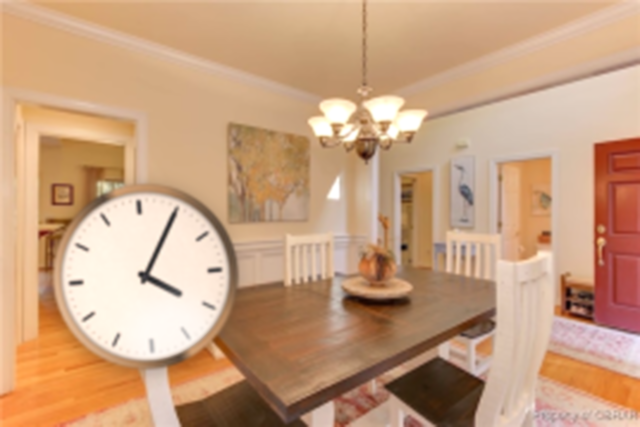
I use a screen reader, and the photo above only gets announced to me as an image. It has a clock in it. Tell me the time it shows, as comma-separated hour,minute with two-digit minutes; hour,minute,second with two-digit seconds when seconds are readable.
4,05
